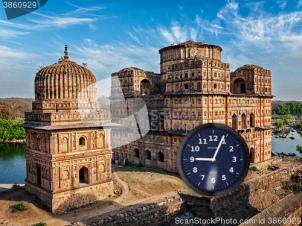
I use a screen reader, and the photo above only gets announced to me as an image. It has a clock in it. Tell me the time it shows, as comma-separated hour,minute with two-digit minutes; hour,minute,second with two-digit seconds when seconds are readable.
9,04
